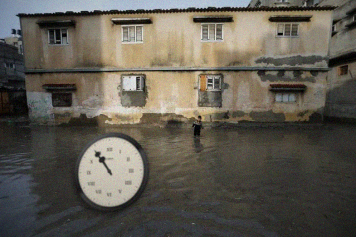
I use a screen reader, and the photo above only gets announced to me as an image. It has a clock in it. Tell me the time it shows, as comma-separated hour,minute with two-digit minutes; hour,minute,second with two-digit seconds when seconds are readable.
10,54
